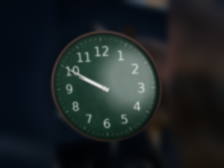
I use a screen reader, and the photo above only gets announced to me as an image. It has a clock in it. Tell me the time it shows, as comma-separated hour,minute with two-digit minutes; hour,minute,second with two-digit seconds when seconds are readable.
9,50
